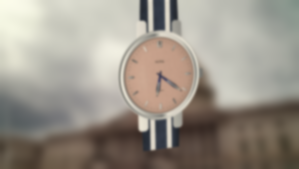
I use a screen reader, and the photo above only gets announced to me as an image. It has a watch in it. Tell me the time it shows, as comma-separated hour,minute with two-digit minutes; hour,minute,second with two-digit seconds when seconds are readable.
6,21
